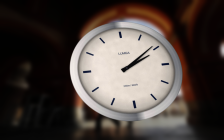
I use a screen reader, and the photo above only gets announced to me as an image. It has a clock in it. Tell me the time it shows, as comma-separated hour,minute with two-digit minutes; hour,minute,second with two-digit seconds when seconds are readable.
2,09
